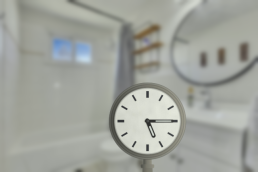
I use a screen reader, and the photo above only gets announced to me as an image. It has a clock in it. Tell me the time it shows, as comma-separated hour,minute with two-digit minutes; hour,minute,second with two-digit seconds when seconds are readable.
5,15
